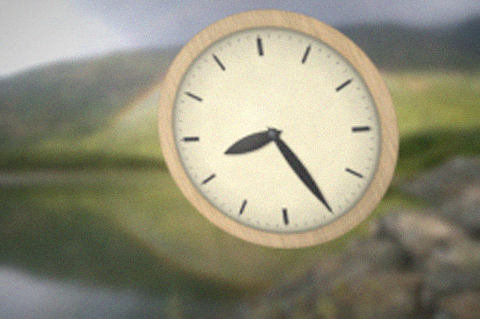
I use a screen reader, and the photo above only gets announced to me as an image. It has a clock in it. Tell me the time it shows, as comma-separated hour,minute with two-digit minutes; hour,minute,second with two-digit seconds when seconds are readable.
8,25
